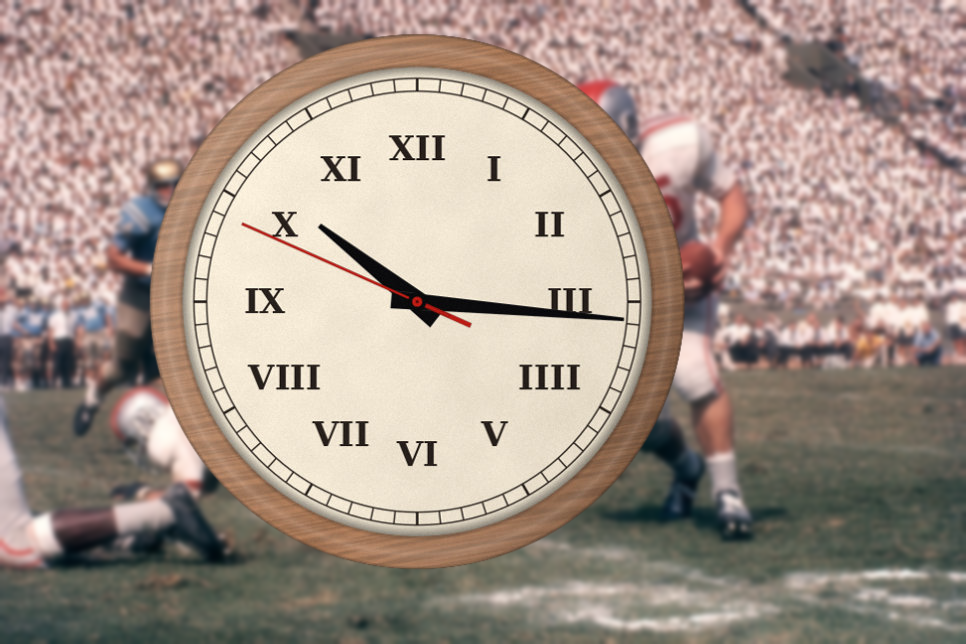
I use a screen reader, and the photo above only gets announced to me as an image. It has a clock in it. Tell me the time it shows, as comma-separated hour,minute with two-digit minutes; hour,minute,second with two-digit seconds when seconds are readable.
10,15,49
